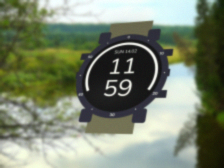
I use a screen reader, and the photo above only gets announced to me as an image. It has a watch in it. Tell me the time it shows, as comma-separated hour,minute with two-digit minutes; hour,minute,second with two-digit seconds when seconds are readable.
11,59
